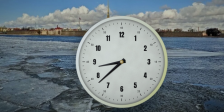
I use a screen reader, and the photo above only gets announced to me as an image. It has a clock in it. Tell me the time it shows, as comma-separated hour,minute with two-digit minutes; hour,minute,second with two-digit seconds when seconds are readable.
8,38
